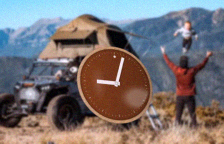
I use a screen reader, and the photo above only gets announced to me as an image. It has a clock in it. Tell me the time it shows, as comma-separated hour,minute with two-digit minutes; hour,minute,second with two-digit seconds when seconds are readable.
9,03
